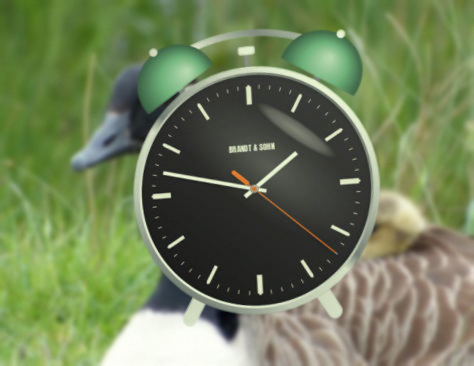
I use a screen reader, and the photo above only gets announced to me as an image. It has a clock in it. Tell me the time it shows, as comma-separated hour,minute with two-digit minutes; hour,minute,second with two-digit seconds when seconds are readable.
1,47,22
